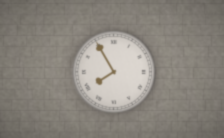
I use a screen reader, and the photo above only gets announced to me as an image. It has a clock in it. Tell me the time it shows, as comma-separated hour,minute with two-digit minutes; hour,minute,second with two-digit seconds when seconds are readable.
7,55
